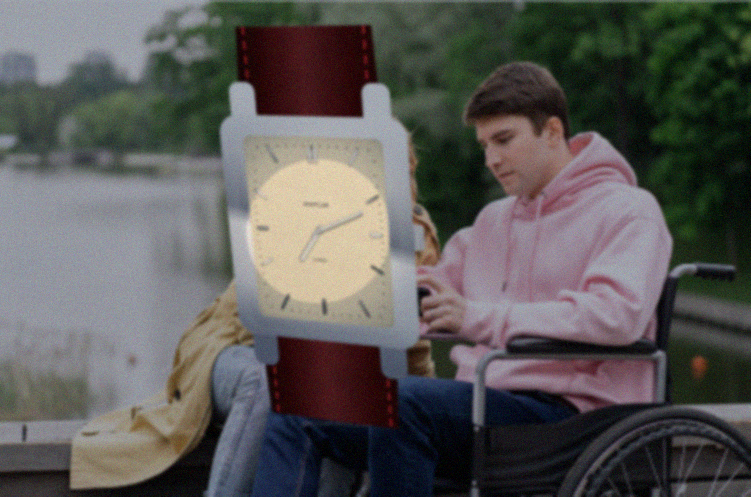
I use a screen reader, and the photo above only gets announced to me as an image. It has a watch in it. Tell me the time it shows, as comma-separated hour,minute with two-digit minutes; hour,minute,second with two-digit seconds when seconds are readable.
7,11
